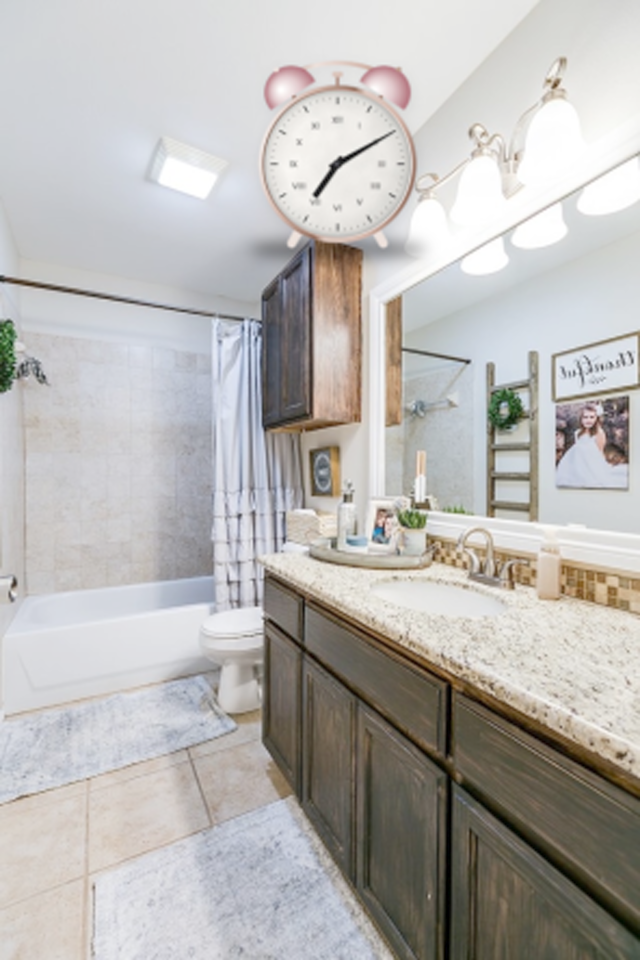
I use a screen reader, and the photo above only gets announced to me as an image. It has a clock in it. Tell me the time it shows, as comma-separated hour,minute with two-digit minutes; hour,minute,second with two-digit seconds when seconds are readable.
7,10
